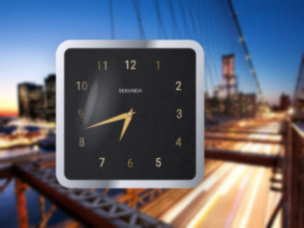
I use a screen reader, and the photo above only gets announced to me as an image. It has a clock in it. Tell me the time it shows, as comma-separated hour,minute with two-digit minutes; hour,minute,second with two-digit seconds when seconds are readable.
6,42
